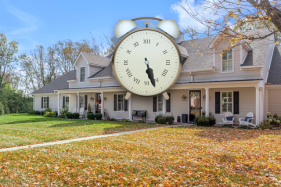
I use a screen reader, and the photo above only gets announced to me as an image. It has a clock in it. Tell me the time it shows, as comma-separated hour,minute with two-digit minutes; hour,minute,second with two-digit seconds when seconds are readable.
5,27
